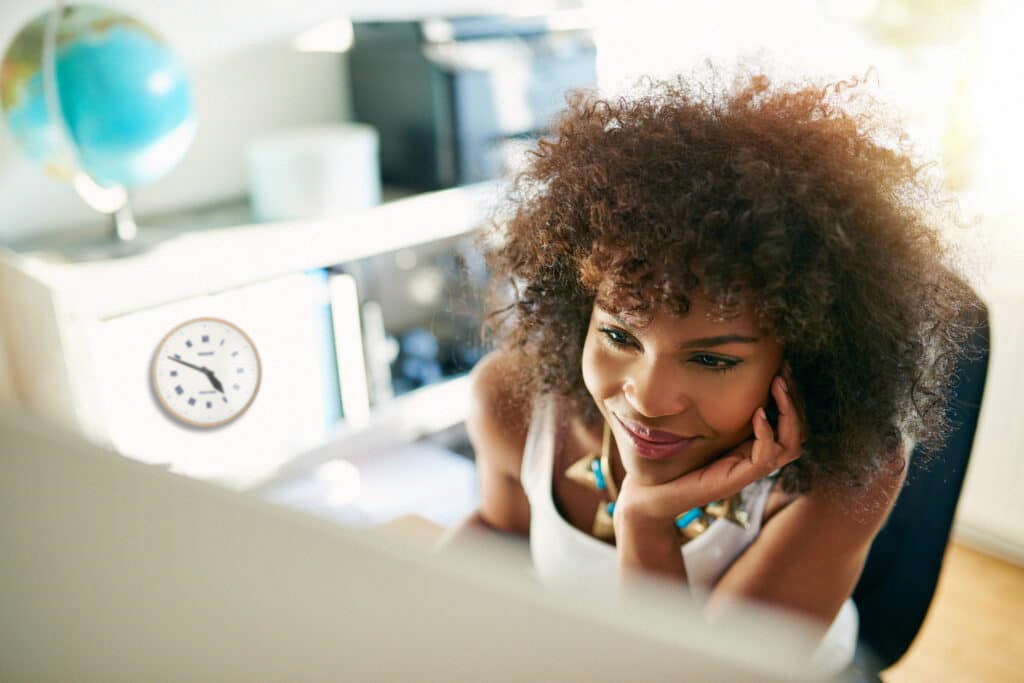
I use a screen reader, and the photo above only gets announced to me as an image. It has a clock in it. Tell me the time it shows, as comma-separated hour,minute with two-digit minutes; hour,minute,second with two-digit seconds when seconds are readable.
4,49
